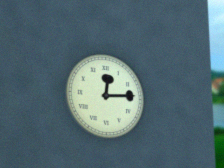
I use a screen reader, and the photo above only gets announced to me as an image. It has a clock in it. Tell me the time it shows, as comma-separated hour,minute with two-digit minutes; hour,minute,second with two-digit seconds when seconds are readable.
12,14
